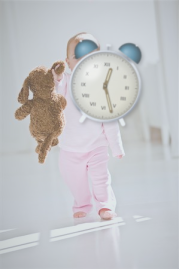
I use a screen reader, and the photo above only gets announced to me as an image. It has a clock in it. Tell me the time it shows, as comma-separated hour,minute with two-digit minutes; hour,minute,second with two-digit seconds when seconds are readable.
12,27
